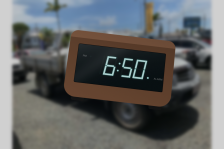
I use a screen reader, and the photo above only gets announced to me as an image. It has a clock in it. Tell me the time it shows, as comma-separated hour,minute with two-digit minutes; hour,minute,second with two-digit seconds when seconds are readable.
6,50
